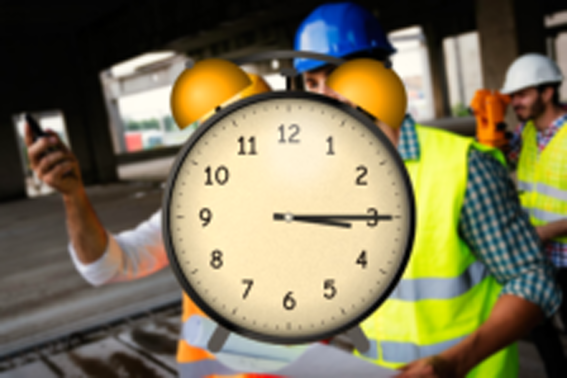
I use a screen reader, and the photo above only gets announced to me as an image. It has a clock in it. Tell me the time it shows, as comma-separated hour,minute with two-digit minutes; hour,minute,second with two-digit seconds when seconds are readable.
3,15
